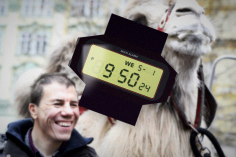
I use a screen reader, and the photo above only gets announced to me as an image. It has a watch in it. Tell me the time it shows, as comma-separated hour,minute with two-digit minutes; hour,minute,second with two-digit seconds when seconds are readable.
9,50,24
